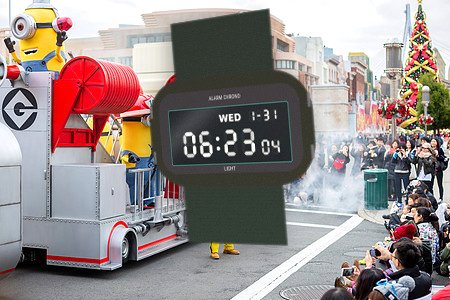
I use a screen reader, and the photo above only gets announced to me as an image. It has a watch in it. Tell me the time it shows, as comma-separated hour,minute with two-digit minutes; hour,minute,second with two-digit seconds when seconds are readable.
6,23,04
